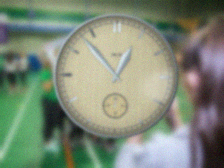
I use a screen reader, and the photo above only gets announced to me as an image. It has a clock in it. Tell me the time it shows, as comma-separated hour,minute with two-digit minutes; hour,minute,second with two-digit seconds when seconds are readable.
12,53
